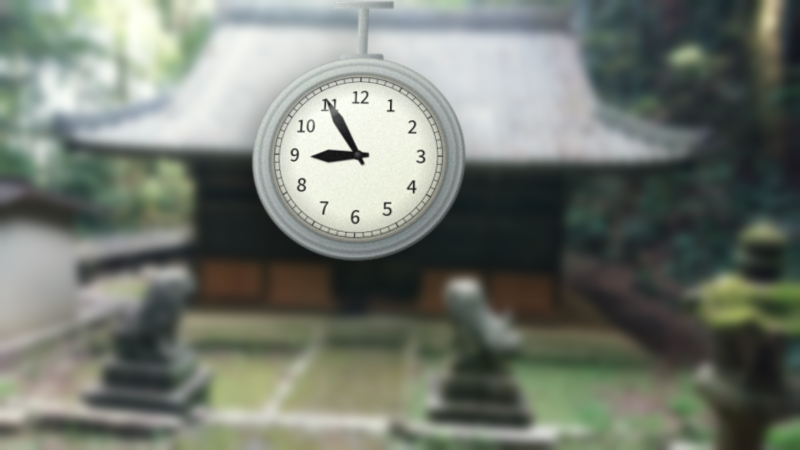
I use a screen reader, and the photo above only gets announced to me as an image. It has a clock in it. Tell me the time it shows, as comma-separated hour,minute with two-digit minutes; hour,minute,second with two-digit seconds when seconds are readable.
8,55
